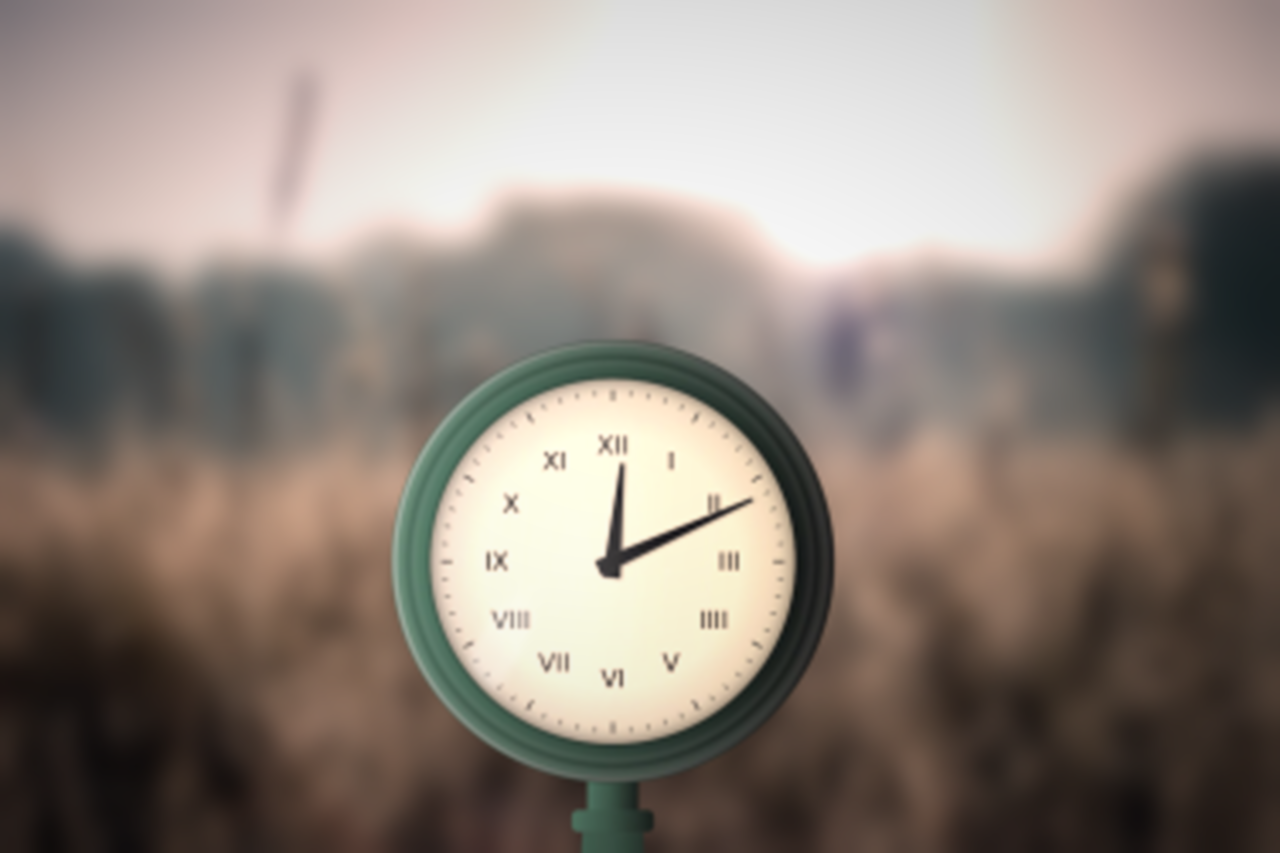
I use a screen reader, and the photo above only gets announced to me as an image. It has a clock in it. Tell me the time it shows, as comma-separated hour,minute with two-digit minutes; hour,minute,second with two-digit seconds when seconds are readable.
12,11
